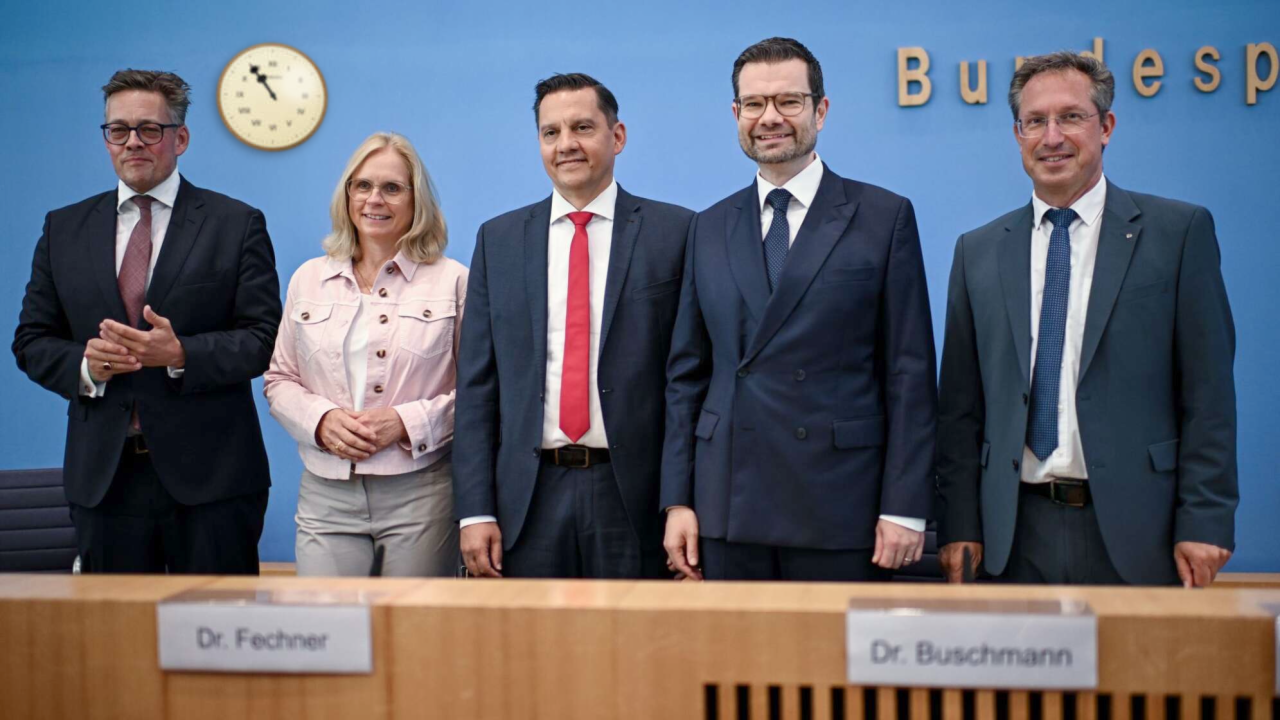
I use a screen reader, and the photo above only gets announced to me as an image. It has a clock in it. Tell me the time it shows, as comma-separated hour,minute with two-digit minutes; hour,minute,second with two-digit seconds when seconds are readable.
10,54
